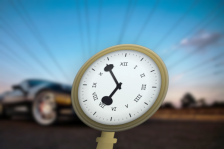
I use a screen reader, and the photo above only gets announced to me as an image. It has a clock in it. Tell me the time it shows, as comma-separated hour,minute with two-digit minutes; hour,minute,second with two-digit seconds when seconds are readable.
6,54
